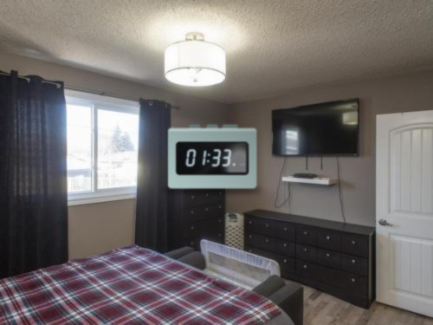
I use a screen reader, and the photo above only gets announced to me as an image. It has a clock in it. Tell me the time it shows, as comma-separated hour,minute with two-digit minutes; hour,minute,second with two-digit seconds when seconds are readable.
1,33
